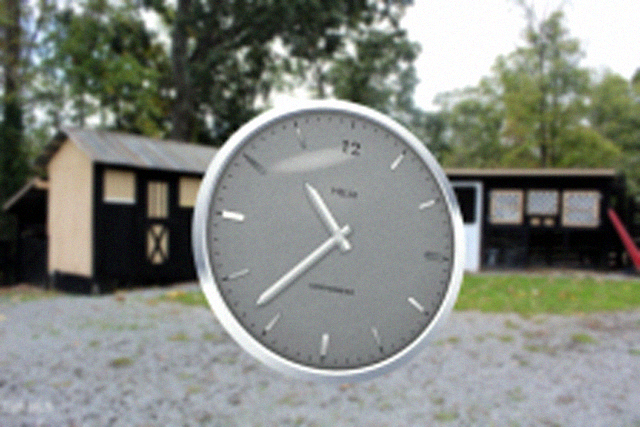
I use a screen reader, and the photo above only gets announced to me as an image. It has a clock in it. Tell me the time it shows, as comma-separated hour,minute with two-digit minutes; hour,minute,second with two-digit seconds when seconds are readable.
10,37
